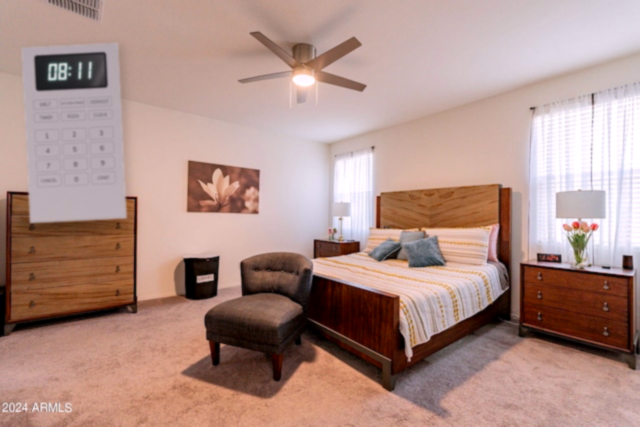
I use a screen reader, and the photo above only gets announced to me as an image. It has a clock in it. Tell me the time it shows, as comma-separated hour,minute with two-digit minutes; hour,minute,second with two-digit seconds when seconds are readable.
8,11
